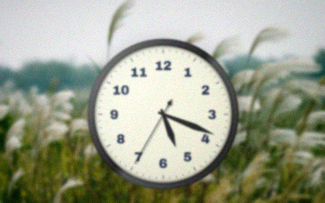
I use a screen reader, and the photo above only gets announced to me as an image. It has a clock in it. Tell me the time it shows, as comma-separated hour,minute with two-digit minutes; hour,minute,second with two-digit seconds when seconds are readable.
5,18,35
